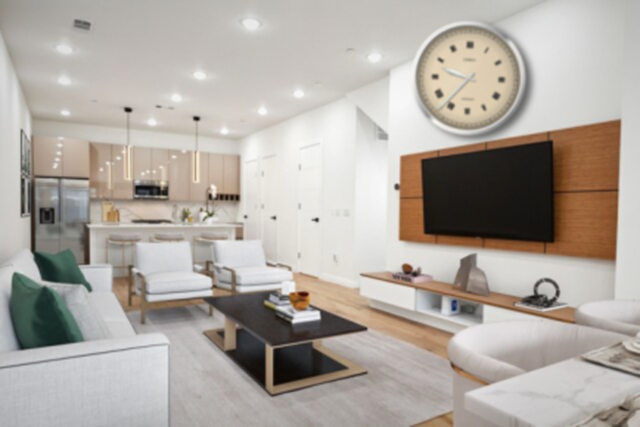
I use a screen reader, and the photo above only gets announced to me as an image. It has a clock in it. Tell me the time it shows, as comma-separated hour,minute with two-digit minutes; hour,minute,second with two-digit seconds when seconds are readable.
9,37
